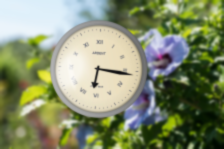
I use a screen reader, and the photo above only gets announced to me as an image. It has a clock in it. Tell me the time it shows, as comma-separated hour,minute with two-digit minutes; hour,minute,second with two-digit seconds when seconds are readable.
6,16
